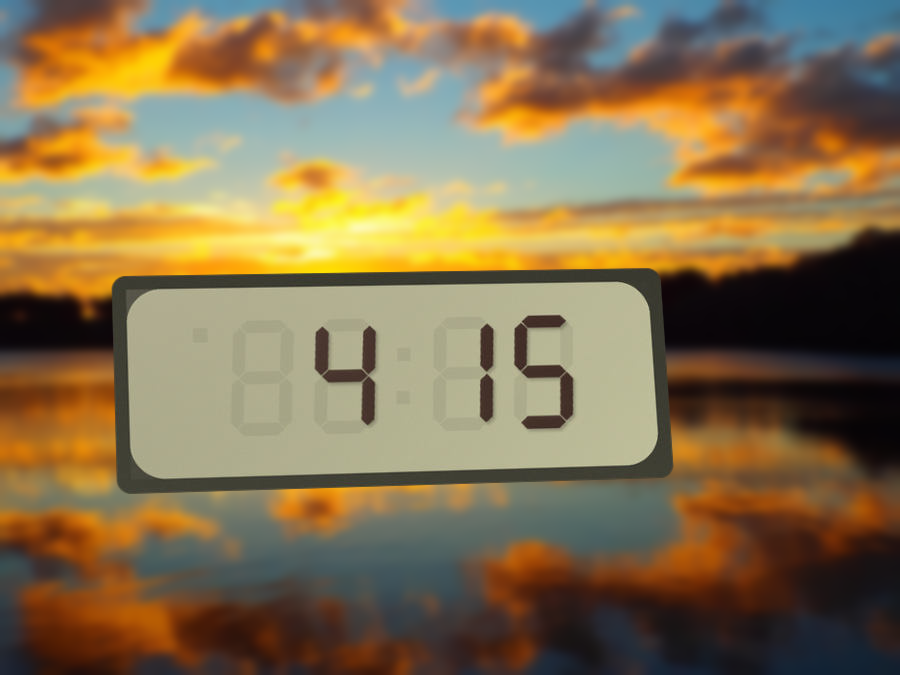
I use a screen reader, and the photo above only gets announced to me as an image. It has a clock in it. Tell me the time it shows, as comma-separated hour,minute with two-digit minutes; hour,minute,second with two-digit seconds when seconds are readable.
4,15
